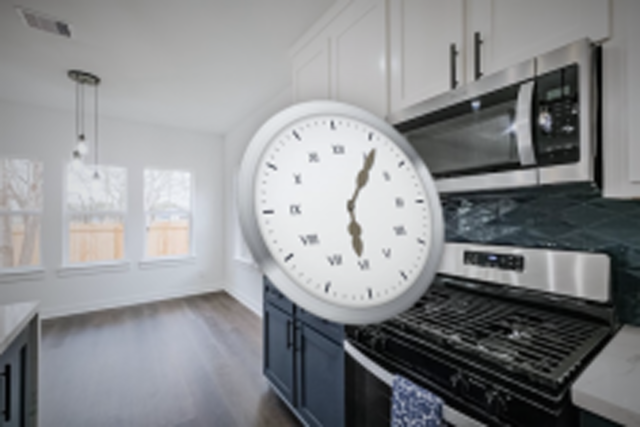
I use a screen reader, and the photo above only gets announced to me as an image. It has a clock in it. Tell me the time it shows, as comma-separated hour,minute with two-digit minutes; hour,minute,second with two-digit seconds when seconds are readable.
6,06
